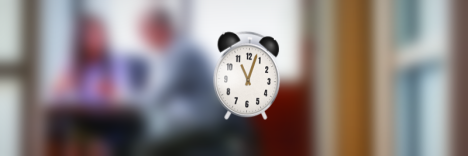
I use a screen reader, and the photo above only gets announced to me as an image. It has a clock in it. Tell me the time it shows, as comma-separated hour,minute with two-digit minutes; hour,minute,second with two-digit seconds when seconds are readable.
11,03
